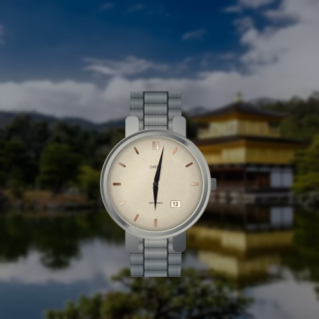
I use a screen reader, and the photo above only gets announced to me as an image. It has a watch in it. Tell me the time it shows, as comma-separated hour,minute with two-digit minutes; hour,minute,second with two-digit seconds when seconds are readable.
6,02
